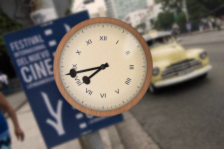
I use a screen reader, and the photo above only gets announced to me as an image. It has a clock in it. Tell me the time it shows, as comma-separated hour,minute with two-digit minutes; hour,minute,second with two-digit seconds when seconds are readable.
7,43
